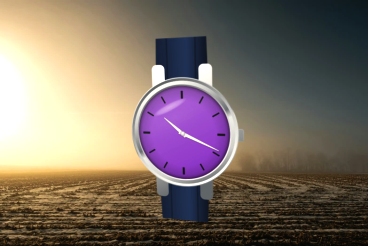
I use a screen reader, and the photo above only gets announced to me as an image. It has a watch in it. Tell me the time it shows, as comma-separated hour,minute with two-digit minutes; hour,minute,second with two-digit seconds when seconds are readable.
10,19
